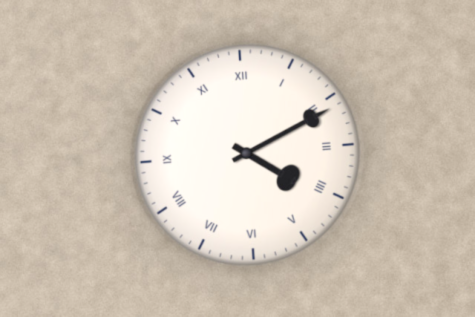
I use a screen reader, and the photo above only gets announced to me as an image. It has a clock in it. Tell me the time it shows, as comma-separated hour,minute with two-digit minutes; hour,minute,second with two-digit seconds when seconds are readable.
4,11
